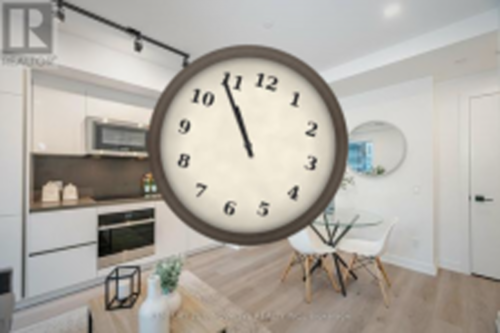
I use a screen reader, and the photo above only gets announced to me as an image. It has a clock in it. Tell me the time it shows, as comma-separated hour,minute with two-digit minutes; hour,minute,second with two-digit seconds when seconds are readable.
10,54
